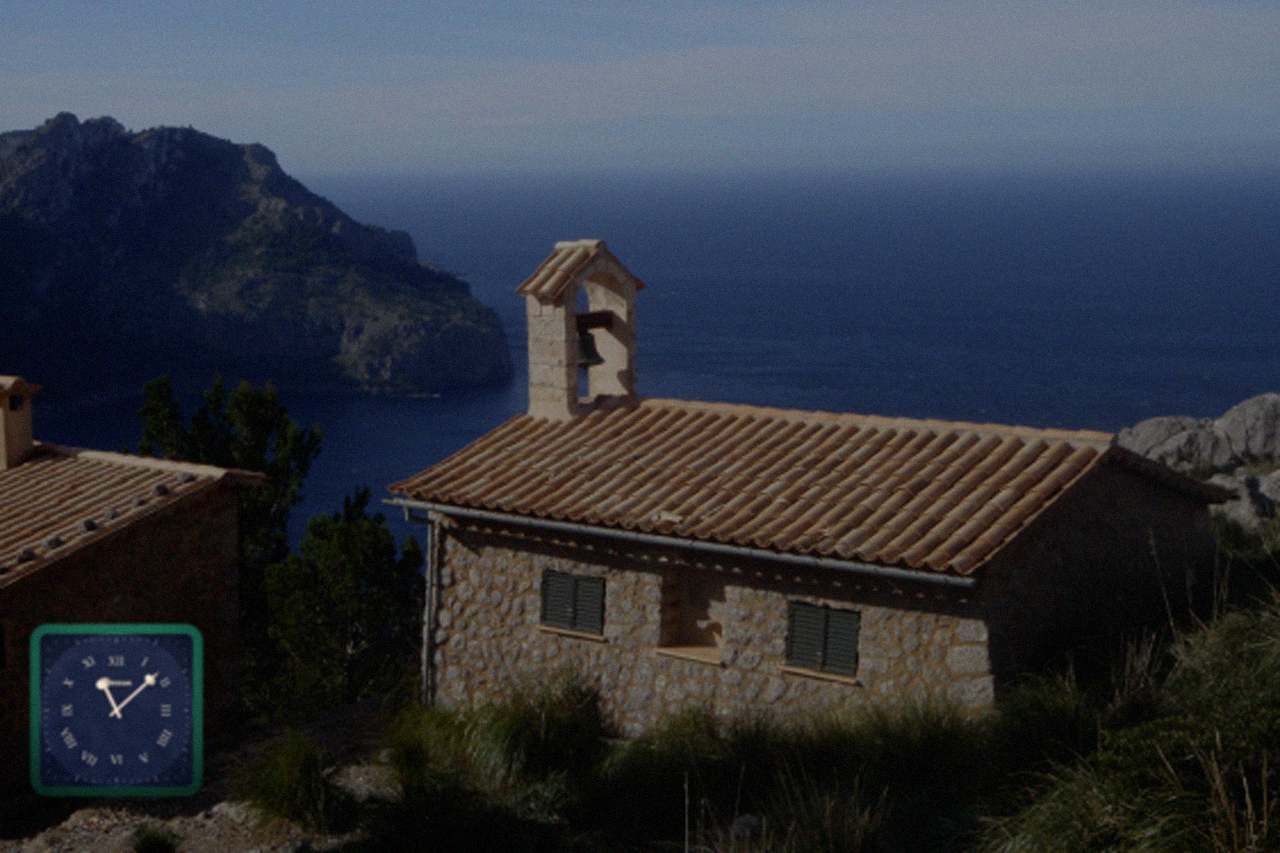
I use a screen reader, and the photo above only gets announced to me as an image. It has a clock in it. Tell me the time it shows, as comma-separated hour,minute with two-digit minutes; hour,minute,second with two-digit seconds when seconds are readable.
11,08
